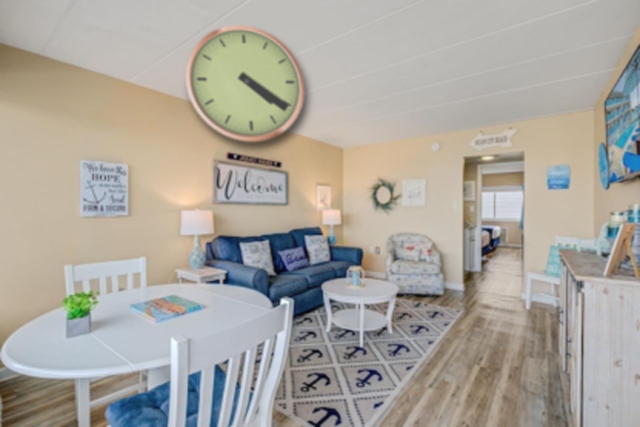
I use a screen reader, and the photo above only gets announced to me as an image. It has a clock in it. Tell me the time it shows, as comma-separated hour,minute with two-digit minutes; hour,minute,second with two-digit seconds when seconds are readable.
4,21
